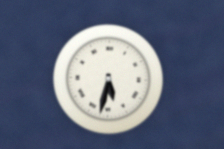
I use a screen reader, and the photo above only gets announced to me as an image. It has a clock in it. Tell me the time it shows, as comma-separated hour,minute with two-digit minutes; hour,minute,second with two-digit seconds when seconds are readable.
5,32
